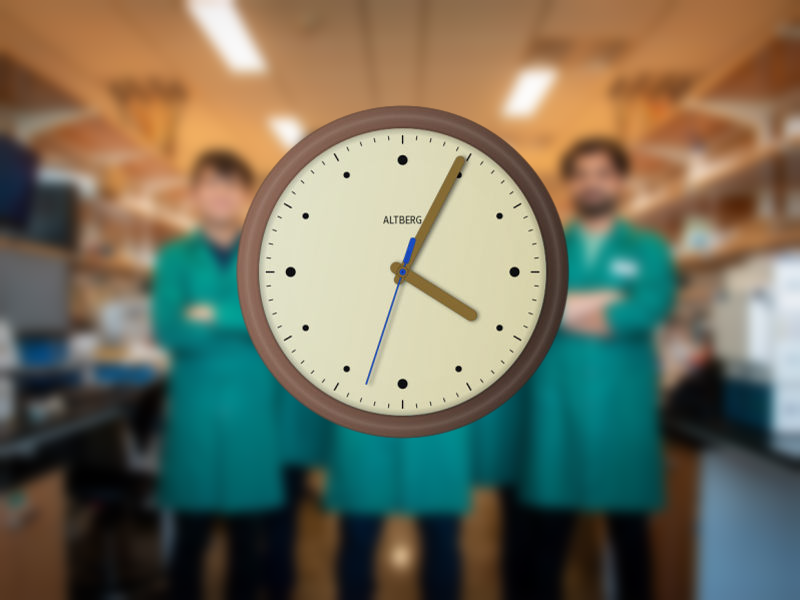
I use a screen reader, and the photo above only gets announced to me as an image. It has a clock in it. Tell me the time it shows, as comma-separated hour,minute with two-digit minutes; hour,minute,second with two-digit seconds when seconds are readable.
4,04,33
